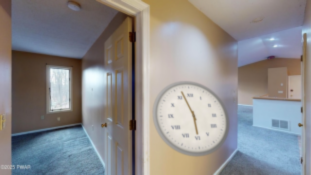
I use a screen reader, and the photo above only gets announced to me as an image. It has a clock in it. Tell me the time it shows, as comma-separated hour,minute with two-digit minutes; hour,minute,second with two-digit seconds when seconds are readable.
5,57
